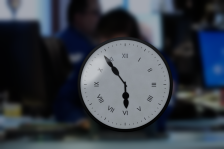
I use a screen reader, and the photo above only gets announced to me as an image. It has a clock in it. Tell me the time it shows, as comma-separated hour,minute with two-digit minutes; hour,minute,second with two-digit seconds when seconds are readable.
5,54
